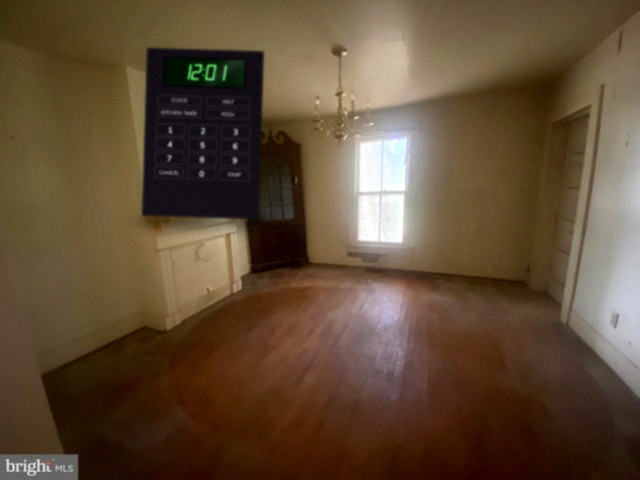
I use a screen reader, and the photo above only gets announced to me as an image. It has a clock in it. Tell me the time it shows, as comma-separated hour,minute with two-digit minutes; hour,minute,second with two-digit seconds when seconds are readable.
12,01
